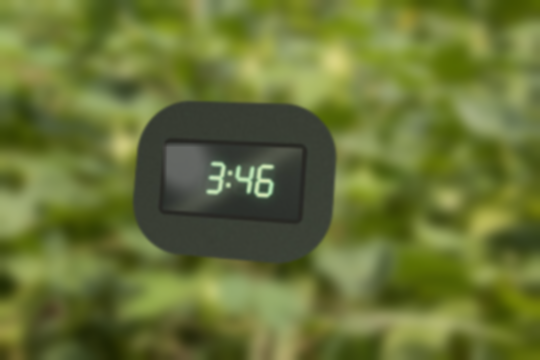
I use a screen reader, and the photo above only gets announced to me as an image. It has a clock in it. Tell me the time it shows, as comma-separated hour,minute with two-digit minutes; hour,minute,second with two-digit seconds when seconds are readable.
3,46
